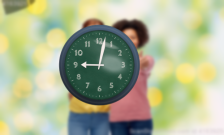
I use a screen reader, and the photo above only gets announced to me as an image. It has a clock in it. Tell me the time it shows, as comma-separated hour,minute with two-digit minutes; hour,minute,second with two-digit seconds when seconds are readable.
9,02
